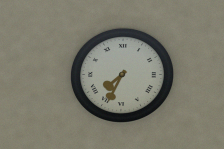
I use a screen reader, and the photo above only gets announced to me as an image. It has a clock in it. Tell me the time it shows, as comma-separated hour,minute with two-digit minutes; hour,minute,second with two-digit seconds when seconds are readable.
7,34
